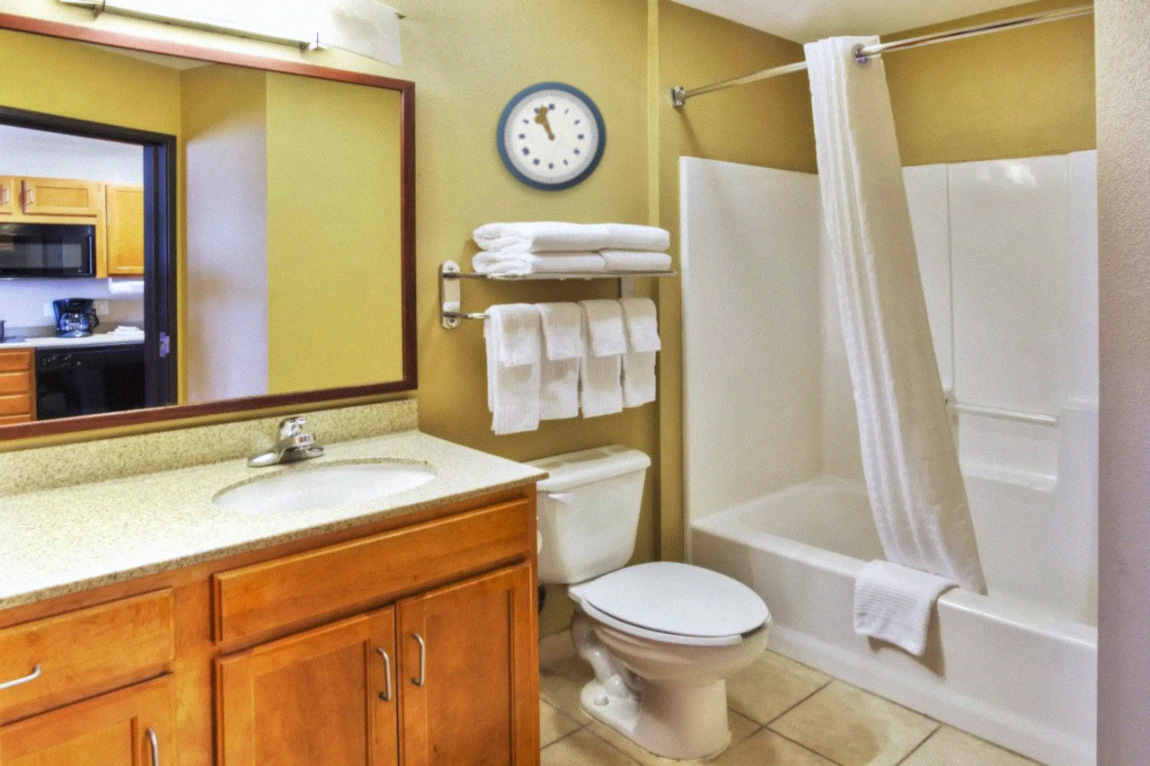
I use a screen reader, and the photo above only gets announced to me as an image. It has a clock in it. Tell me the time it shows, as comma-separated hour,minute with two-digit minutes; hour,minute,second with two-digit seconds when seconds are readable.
10,57
